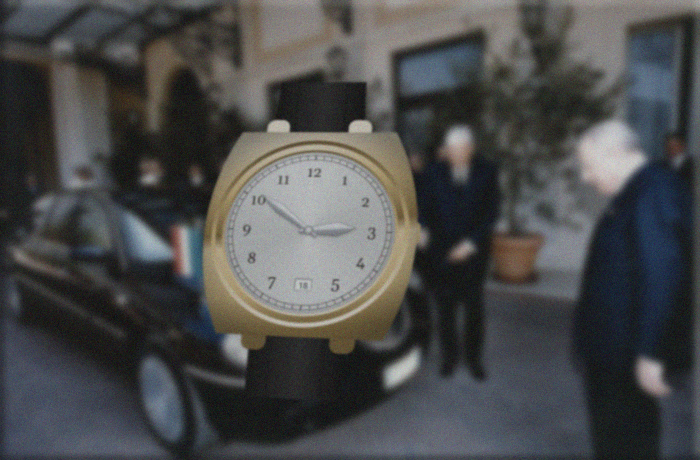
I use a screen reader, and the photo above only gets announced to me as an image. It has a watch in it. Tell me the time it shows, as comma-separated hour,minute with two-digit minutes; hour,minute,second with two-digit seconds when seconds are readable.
2,51
